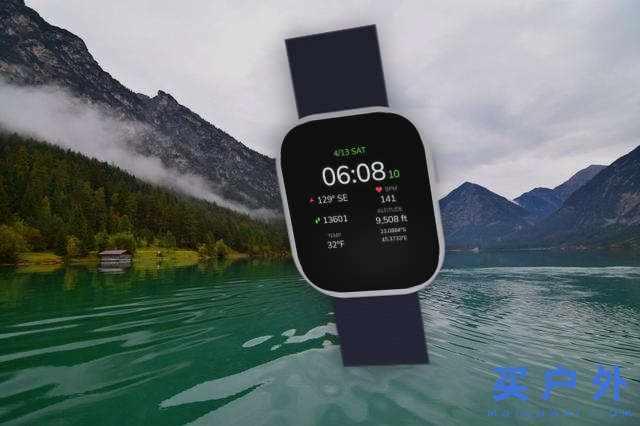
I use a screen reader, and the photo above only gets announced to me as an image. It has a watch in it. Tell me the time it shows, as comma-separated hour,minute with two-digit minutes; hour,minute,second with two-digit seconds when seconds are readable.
6,08,10
